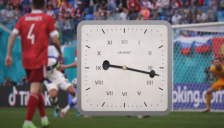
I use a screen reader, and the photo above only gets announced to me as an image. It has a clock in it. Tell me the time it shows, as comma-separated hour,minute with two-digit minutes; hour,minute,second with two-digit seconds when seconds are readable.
9,17
